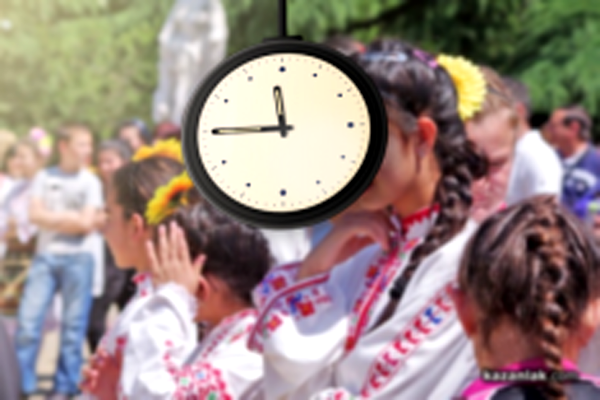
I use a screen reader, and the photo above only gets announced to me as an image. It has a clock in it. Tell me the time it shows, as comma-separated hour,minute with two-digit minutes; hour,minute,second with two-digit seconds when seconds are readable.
11,45
